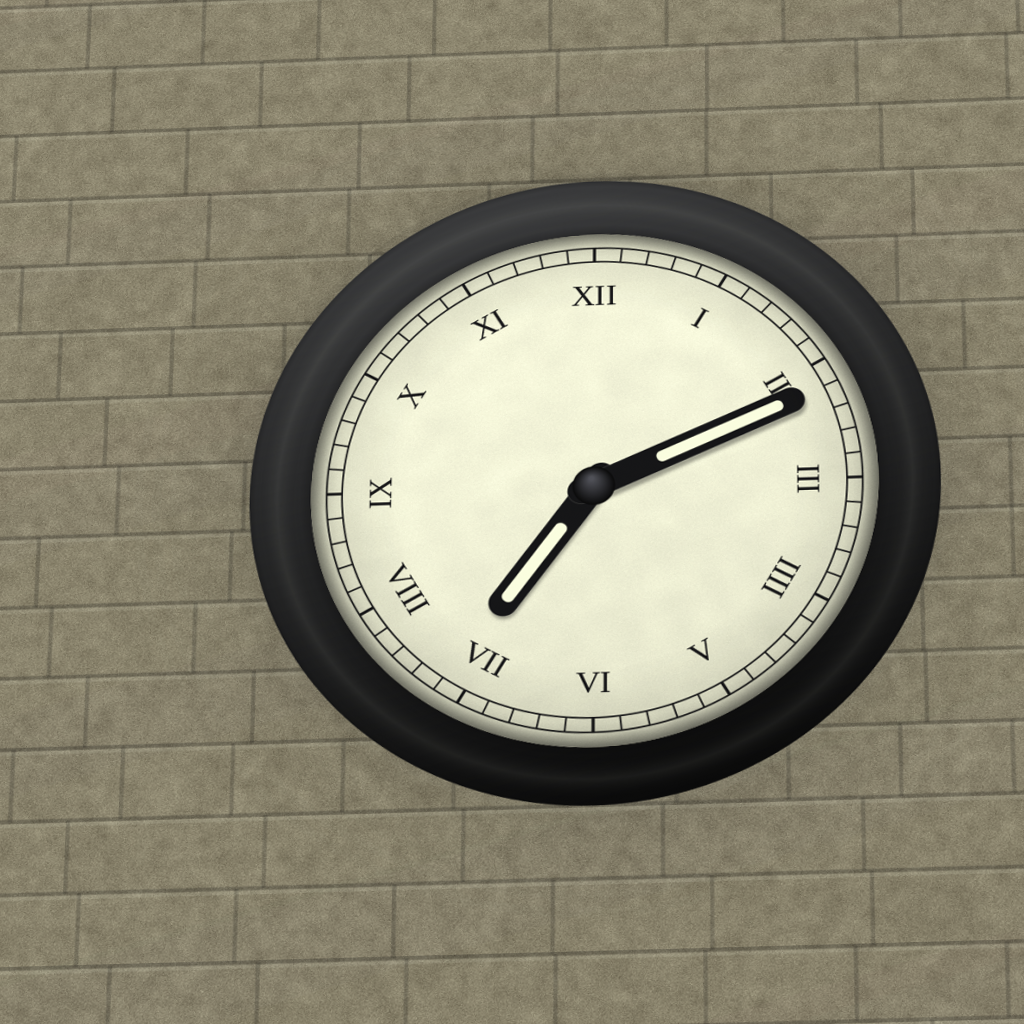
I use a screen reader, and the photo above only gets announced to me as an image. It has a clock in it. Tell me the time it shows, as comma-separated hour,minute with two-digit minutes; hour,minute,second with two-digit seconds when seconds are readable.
7,11
